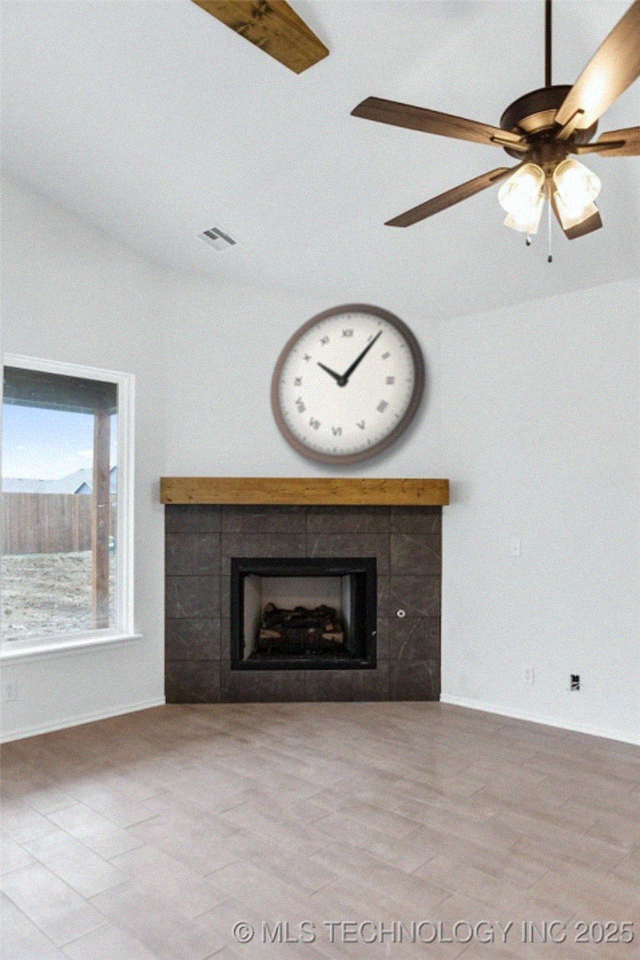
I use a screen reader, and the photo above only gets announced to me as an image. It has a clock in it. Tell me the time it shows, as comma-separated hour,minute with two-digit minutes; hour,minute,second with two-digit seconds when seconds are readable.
10,06
